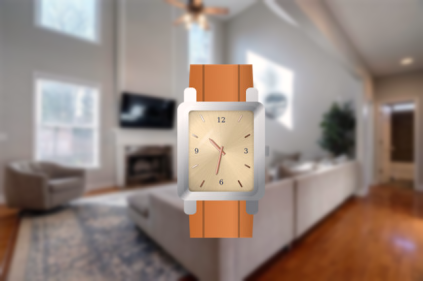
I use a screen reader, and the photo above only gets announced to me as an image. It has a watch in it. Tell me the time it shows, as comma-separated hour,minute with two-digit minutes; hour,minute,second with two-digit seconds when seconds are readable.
10,32
